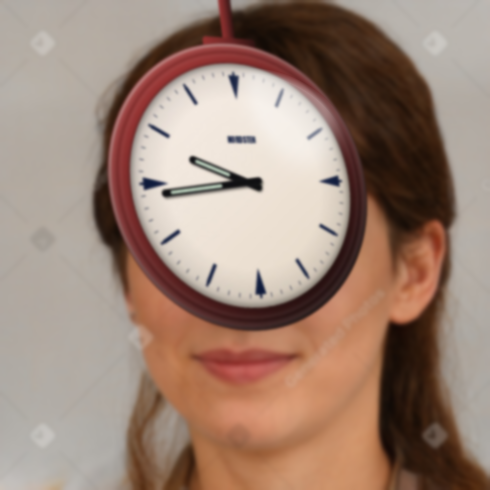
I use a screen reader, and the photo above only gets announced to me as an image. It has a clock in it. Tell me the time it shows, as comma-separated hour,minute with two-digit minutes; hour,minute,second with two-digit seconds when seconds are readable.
9,44
